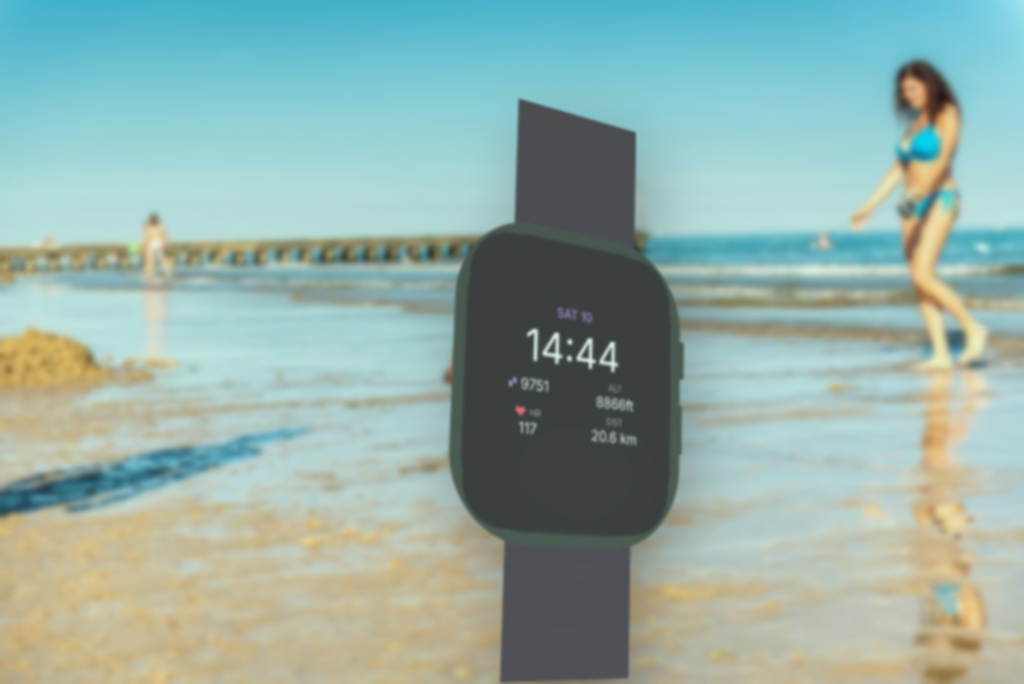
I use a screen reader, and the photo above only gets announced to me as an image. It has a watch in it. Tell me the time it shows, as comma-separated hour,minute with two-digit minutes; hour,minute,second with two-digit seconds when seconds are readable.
14,44
